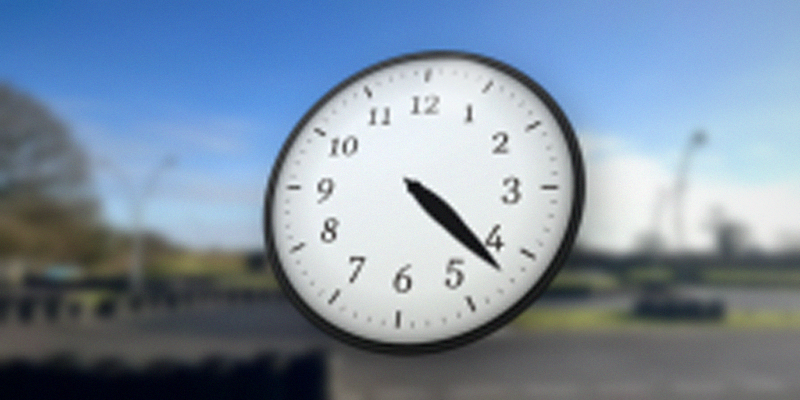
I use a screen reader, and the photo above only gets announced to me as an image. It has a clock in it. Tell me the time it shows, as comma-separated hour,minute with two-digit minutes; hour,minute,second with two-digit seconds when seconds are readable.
4,22
